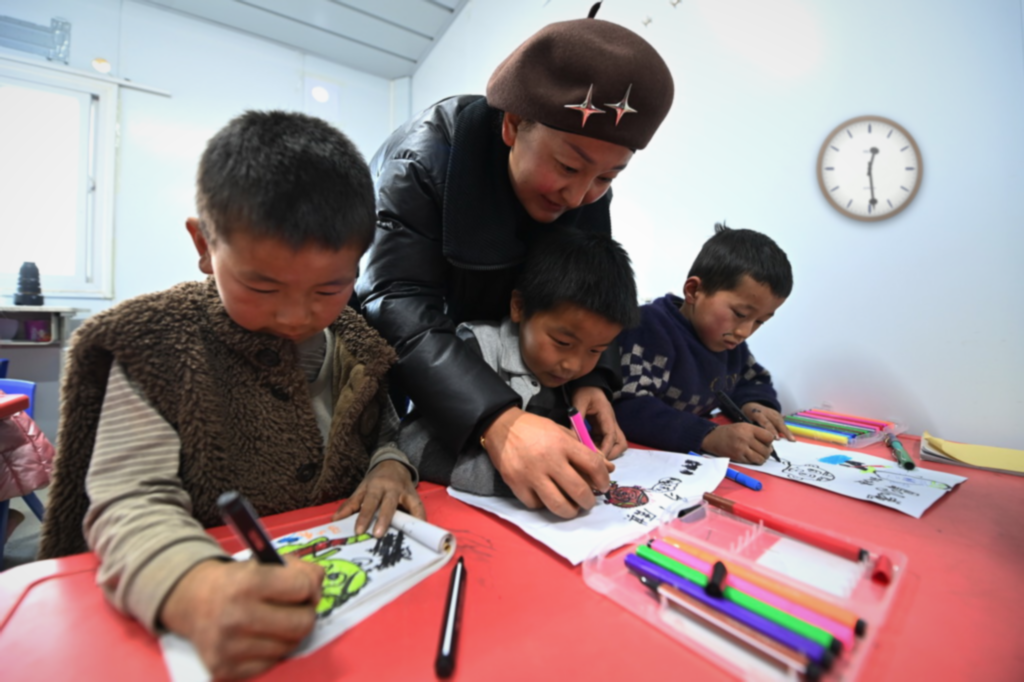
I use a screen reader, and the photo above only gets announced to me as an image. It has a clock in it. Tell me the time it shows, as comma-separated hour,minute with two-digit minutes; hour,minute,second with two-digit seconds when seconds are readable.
12,29
